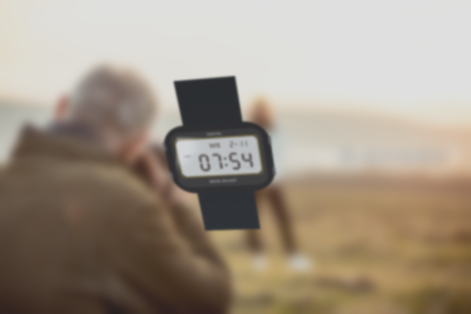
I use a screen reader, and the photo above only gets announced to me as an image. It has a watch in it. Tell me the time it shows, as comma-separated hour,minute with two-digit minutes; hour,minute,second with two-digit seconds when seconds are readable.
7,54
